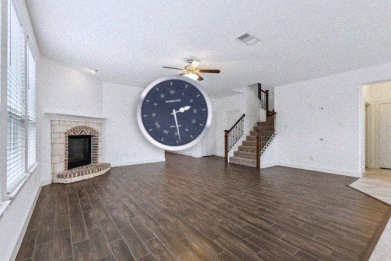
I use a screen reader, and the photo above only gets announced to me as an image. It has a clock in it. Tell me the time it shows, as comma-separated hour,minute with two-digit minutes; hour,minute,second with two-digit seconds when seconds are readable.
2,29
